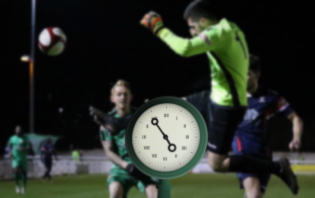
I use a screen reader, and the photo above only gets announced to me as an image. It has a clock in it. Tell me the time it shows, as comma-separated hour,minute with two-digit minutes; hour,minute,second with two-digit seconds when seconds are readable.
4,54
